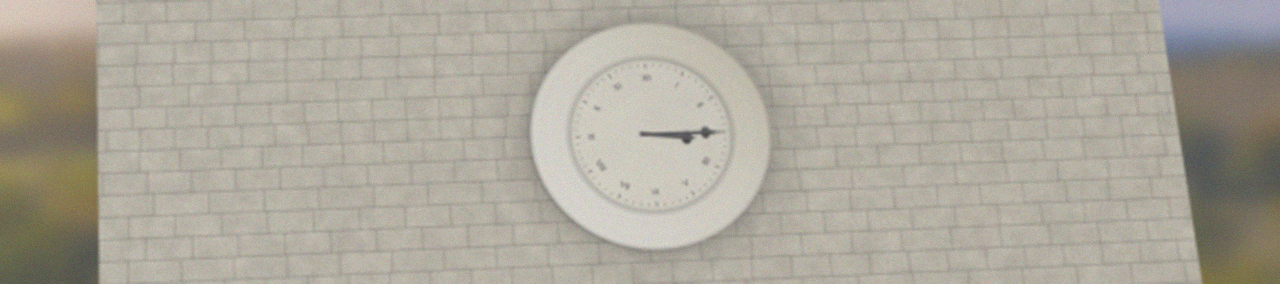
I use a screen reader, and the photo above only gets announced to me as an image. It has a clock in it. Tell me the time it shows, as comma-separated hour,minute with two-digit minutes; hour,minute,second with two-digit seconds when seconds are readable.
3,15
